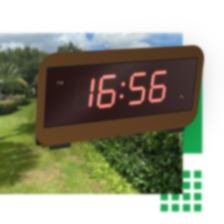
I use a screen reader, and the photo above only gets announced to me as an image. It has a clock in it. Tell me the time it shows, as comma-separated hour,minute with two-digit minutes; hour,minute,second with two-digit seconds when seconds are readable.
16,56
